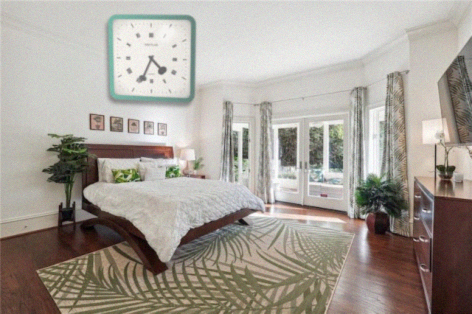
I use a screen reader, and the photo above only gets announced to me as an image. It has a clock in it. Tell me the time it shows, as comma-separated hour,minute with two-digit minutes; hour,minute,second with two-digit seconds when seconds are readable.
4,34
